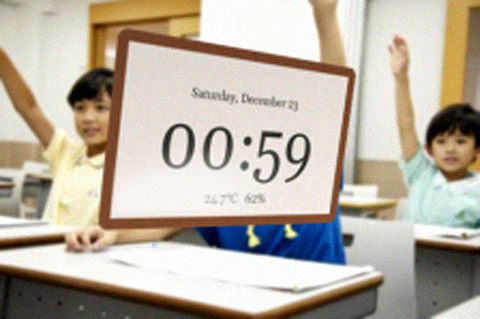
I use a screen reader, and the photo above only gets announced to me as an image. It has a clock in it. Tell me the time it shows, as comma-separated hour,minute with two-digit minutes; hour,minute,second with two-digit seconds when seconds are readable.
0,59
